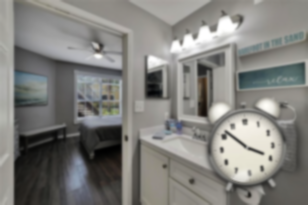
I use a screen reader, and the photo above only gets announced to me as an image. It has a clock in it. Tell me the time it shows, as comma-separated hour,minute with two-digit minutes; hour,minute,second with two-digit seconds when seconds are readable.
3,52
